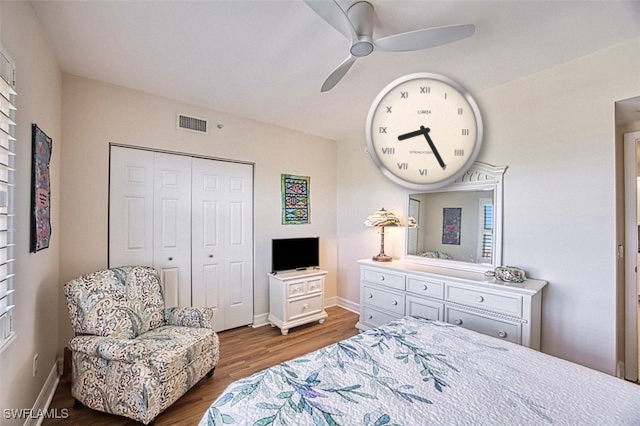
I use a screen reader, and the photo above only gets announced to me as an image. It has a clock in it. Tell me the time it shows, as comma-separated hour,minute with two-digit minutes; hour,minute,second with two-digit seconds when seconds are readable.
8,25
